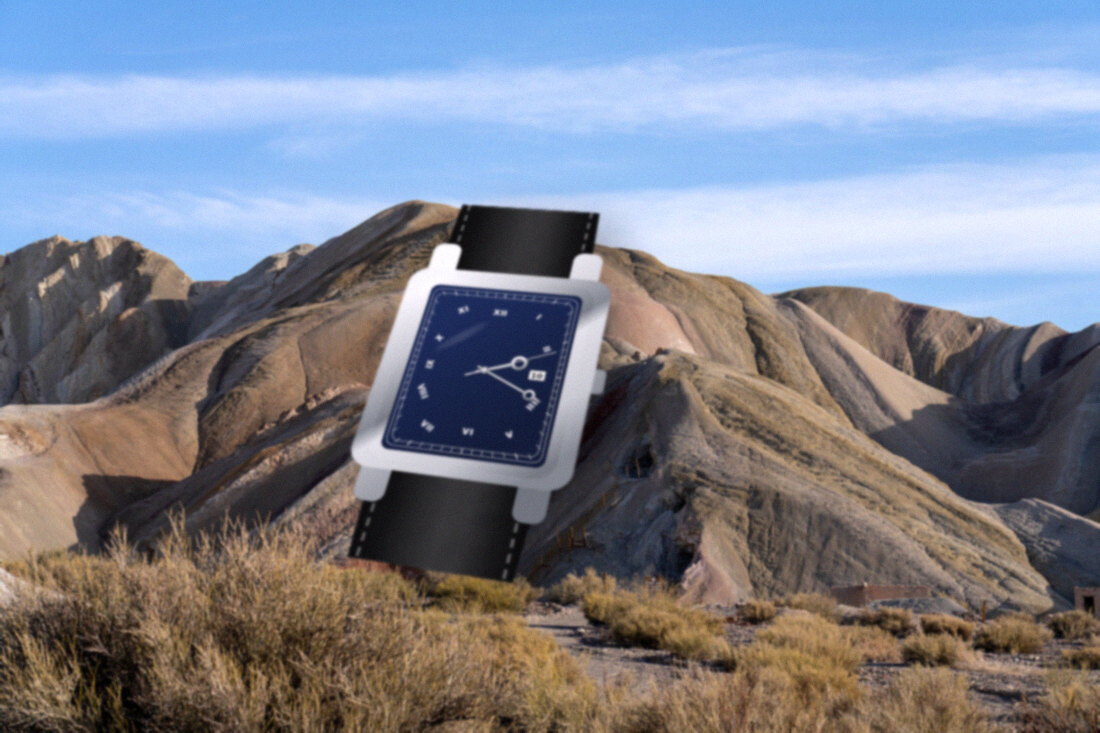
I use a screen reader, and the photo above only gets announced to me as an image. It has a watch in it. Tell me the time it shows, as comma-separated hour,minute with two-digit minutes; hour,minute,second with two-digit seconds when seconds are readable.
2,19,11
